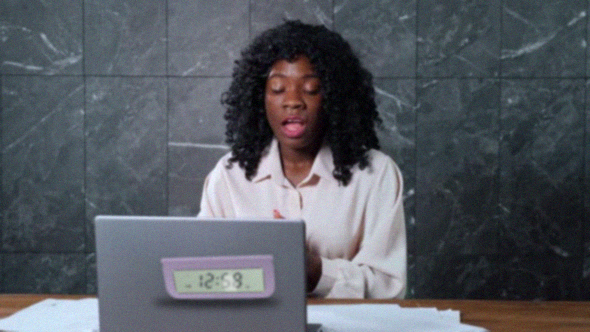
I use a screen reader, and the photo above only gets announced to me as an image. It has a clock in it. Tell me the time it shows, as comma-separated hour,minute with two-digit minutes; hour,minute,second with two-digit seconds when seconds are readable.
12,58
